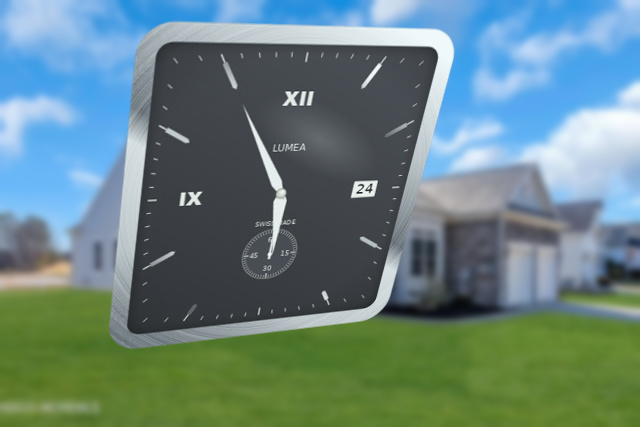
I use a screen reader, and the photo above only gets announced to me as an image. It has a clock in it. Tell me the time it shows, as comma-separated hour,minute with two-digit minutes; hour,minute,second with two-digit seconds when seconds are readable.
5,55
